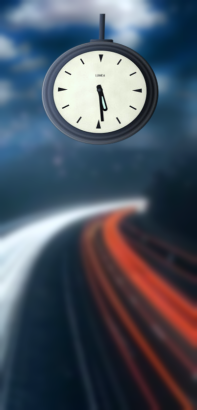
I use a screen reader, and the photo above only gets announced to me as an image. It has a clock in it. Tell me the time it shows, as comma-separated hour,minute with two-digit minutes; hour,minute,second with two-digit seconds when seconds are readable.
5,29
